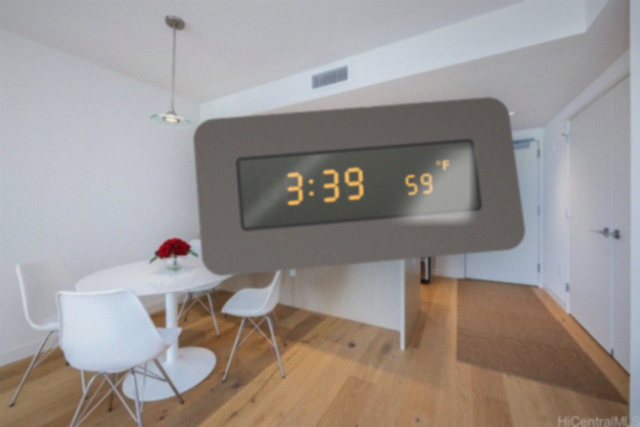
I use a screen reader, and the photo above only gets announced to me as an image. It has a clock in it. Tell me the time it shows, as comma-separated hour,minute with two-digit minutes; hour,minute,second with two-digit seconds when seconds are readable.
3,39
